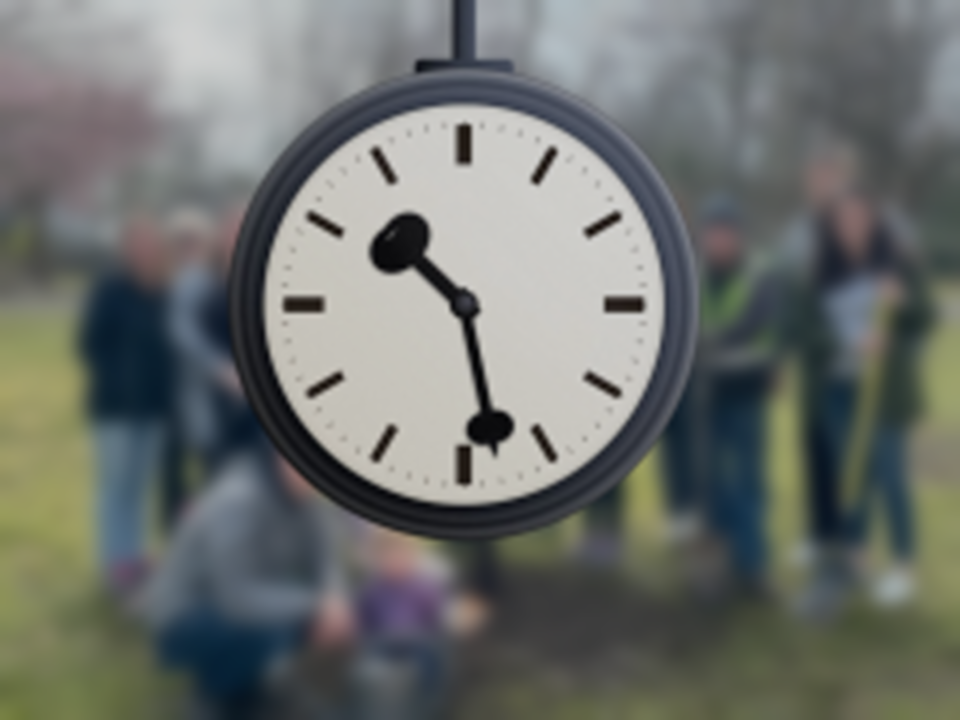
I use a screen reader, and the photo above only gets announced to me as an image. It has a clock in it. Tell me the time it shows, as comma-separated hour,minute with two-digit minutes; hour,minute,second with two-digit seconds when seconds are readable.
10,28
